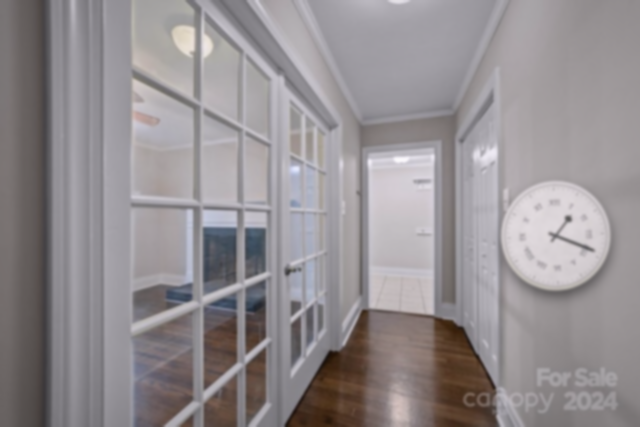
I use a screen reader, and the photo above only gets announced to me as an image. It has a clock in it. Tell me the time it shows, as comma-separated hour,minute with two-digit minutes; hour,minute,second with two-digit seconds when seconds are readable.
1,19
